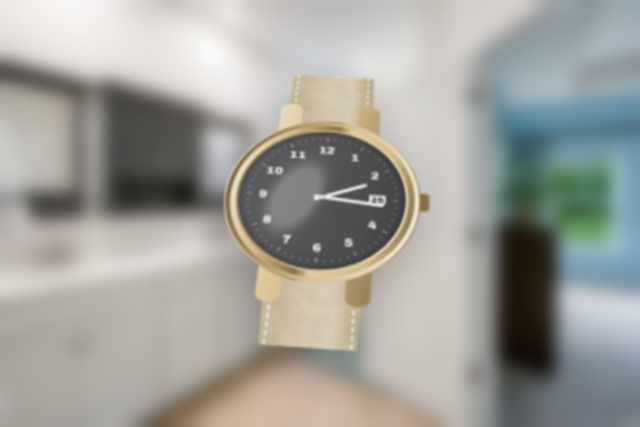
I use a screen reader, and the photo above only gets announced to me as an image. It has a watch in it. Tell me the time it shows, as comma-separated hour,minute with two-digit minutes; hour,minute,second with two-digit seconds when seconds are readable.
2,16
